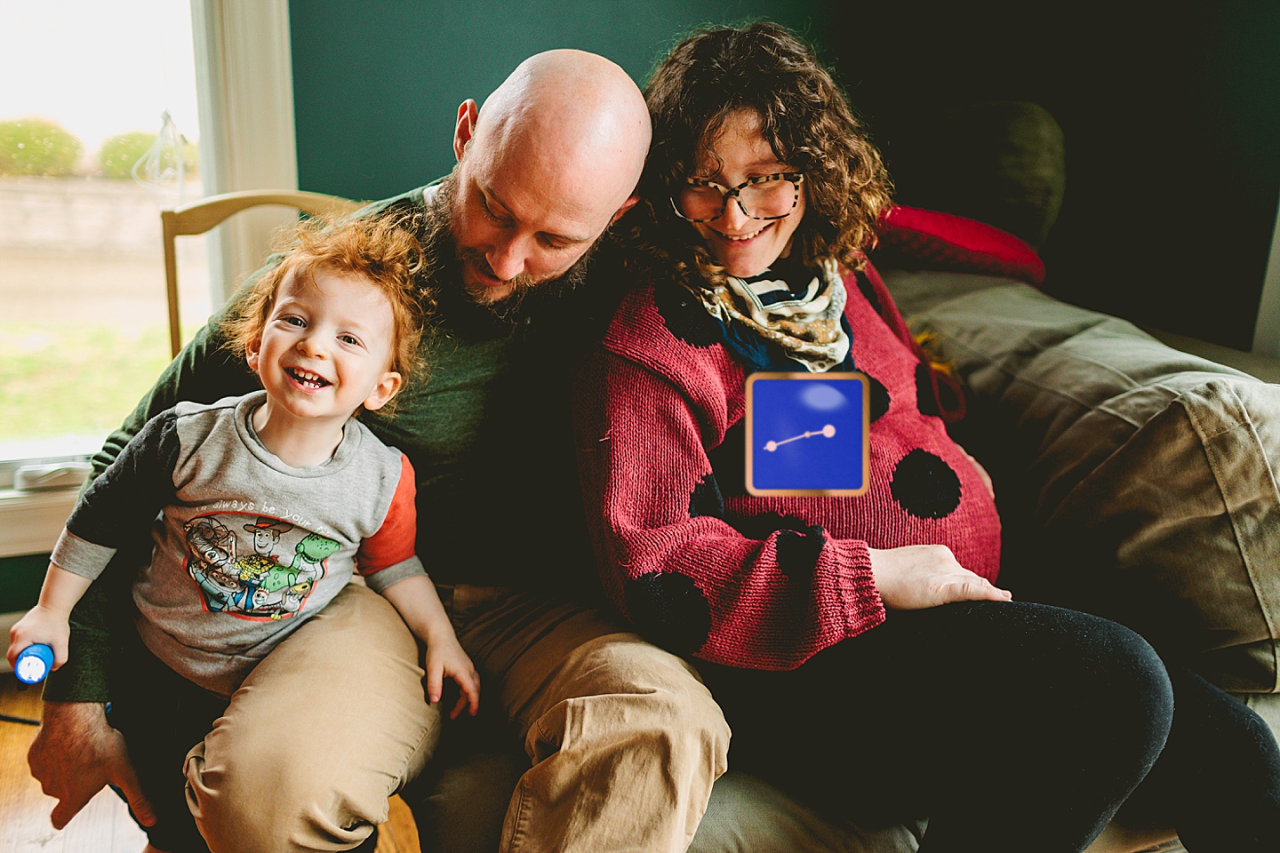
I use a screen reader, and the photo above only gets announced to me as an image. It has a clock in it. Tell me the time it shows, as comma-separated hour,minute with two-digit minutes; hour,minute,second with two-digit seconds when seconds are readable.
2,42
